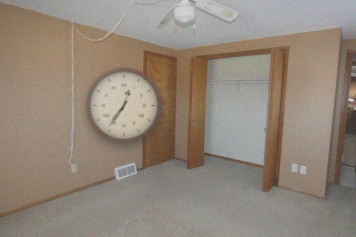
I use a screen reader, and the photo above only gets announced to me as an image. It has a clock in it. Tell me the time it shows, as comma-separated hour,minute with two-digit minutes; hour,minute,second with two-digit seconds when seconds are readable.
12,36
